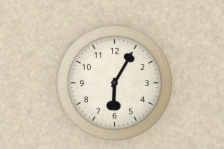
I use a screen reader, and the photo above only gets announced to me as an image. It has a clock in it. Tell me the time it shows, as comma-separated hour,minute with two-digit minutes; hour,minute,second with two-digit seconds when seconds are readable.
6,05
